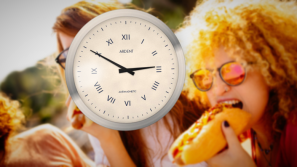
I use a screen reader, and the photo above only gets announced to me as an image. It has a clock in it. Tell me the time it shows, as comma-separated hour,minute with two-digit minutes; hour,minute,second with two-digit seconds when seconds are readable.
2,50
